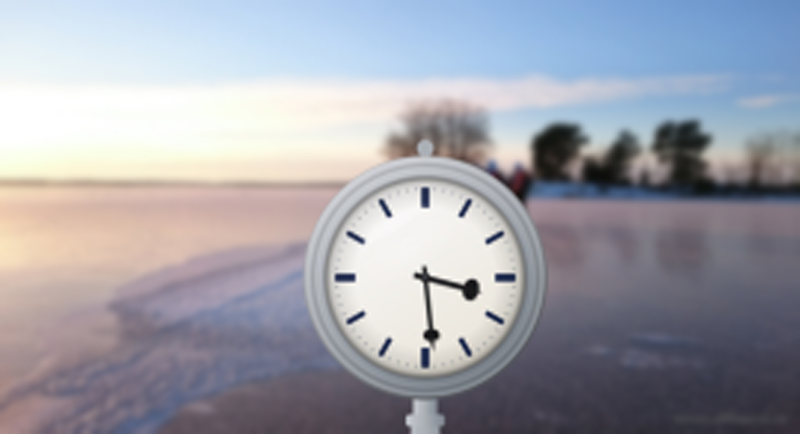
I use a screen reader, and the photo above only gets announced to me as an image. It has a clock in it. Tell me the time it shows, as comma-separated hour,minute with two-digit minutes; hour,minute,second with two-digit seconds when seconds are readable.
3,29
